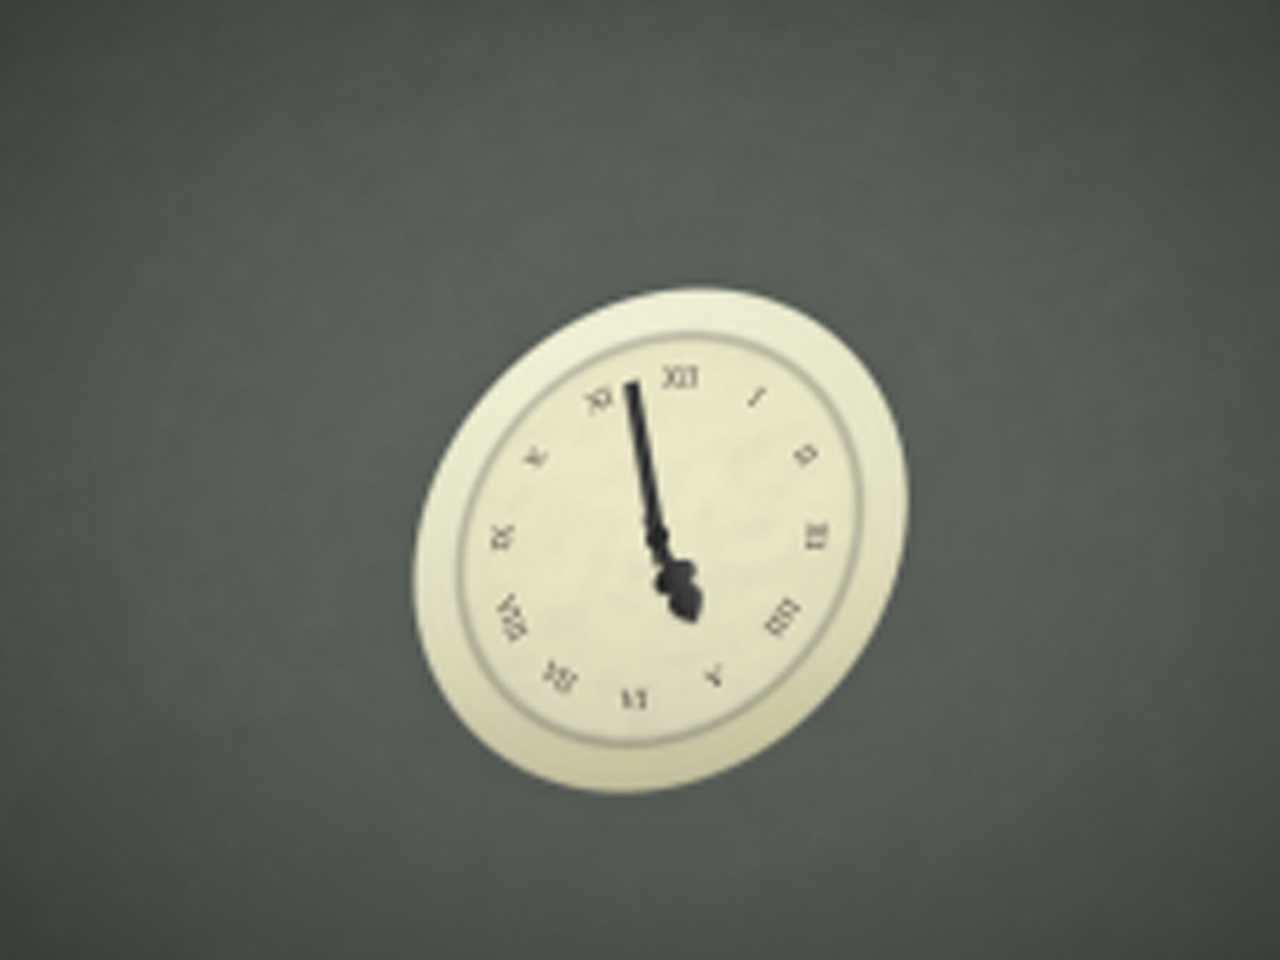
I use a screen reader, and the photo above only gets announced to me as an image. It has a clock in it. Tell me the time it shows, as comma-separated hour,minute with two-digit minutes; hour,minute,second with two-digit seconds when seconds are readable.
4,57
